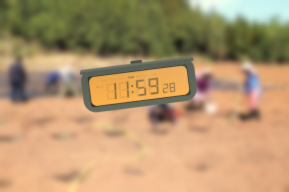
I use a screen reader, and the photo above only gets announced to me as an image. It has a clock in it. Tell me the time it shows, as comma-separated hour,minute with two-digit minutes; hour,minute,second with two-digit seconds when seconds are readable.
11,59,28
